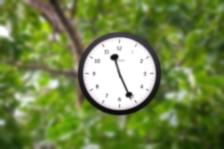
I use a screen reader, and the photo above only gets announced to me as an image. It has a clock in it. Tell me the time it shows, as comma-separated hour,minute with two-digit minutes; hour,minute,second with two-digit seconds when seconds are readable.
11,26
